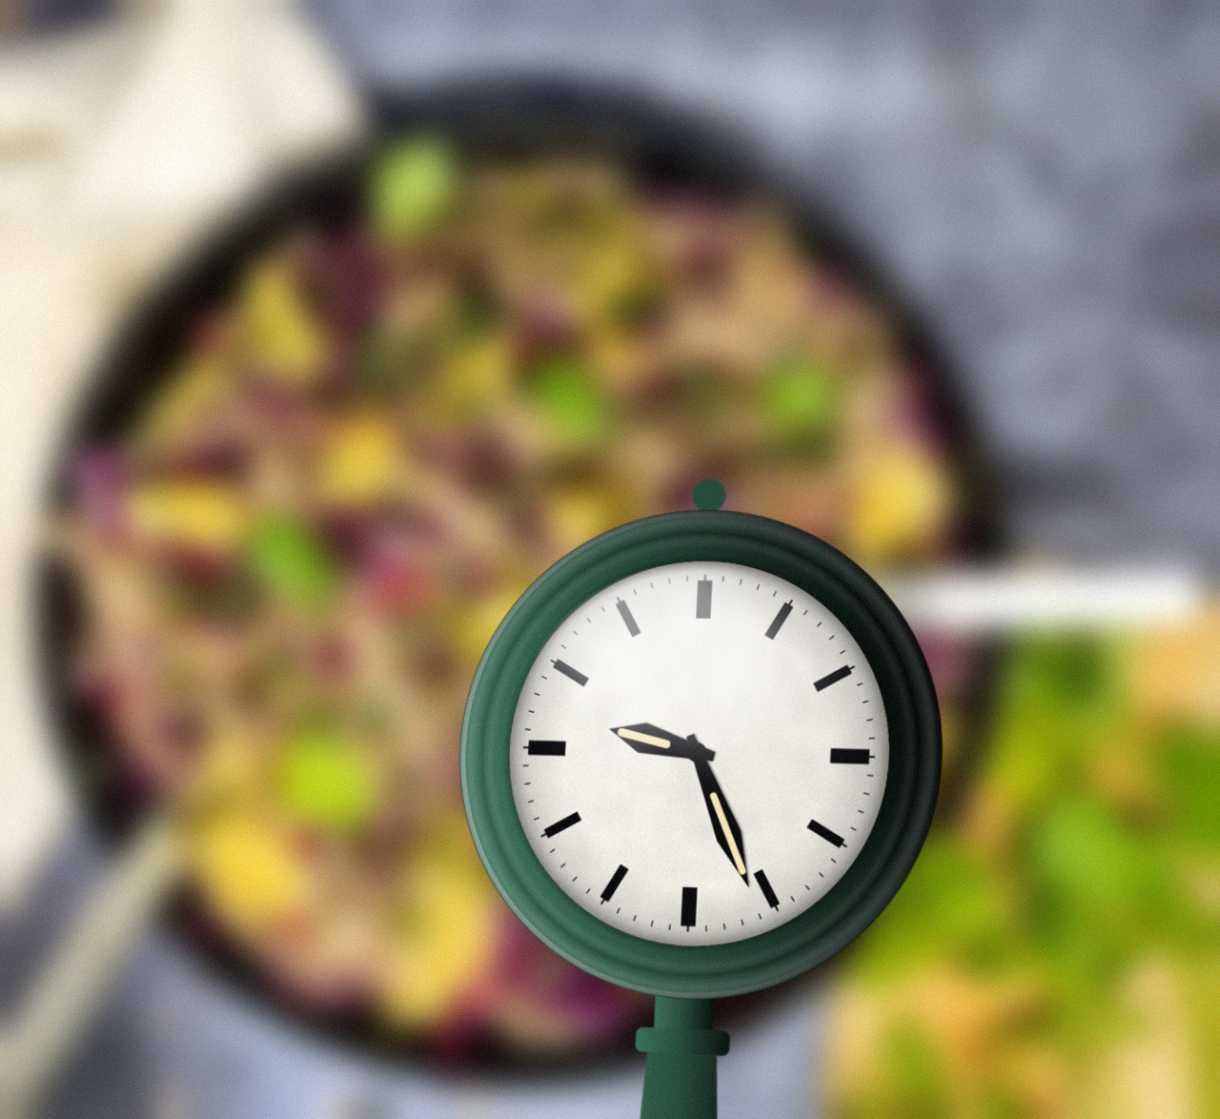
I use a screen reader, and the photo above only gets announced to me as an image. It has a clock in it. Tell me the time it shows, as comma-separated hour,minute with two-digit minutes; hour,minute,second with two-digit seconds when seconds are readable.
9,26
